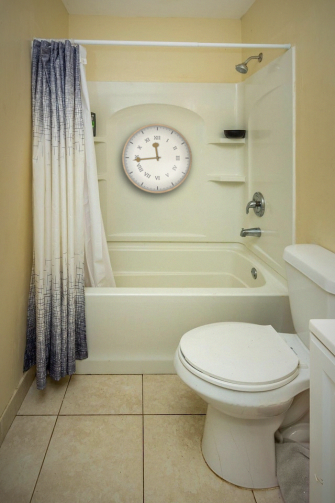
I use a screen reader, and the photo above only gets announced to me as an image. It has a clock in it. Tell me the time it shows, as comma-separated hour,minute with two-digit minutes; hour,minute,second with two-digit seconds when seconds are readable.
11,44
